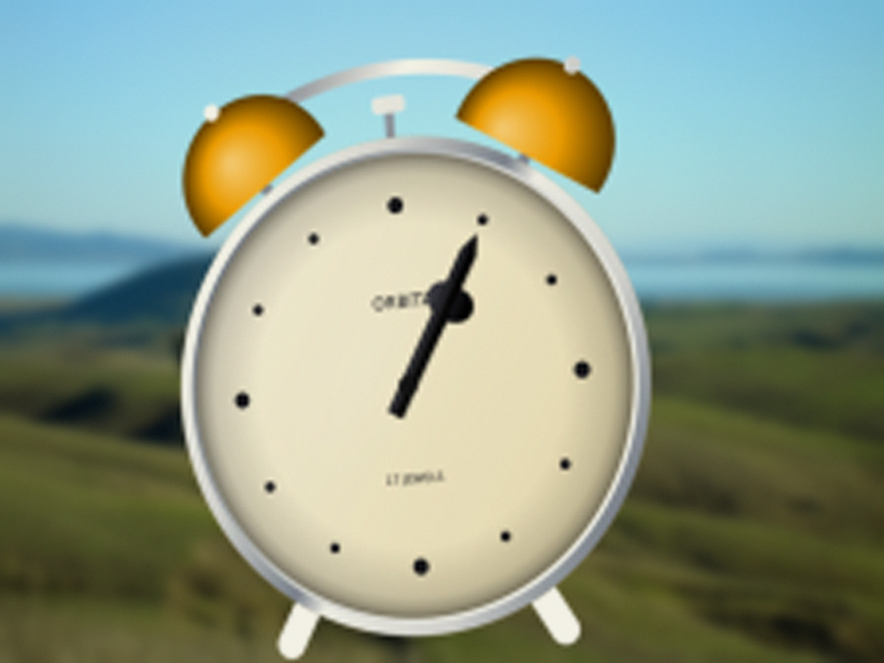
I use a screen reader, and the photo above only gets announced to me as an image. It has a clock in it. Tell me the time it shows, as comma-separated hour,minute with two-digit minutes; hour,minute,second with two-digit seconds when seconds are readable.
1,05
